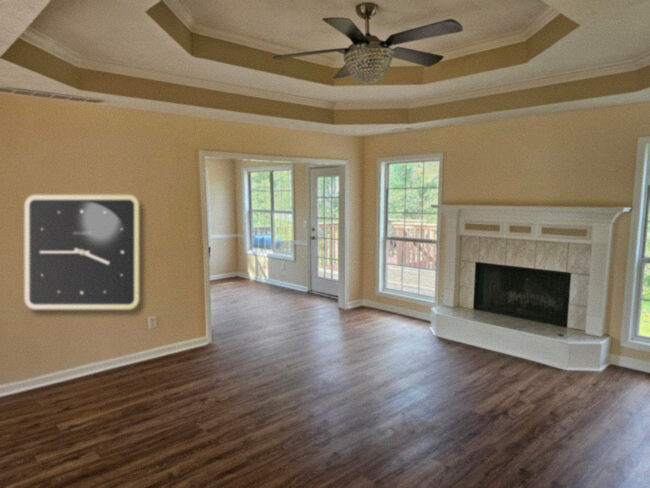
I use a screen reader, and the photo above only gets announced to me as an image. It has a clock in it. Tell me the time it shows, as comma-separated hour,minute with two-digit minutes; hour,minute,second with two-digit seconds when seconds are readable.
3,45
